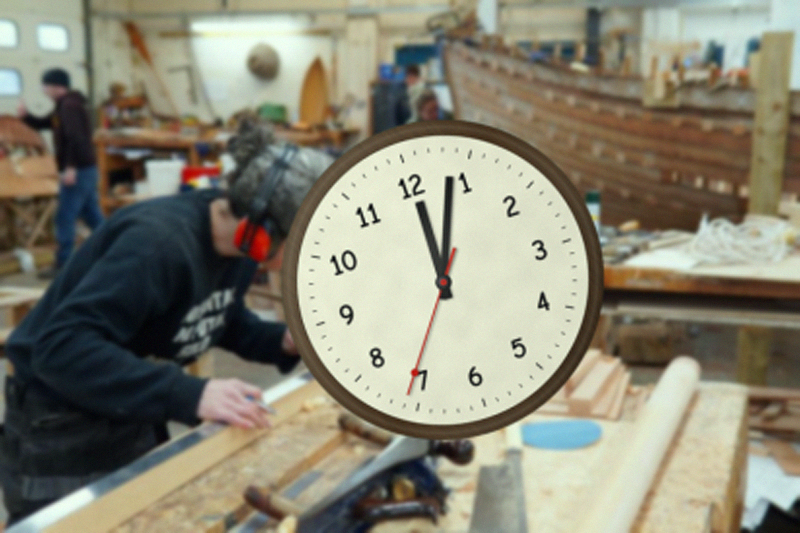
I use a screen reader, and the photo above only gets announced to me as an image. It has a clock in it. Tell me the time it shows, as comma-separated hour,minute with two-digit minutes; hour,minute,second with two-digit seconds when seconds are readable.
12,03,36
